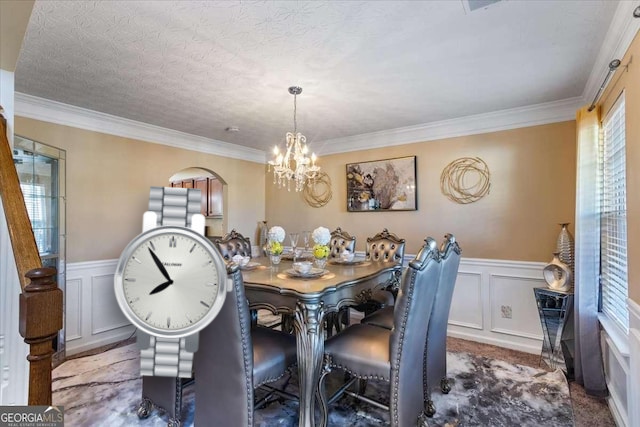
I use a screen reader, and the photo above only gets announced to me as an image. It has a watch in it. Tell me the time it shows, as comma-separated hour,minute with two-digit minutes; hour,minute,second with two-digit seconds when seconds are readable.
7,54
